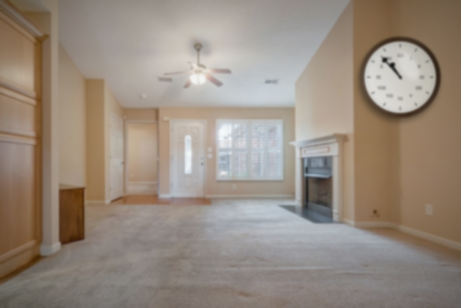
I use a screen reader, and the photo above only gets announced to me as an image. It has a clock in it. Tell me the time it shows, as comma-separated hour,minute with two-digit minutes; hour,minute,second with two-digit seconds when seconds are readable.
10,53
